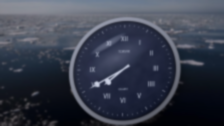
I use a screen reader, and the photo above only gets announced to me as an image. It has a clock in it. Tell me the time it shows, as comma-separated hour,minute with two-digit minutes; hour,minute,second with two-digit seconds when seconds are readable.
7,40
